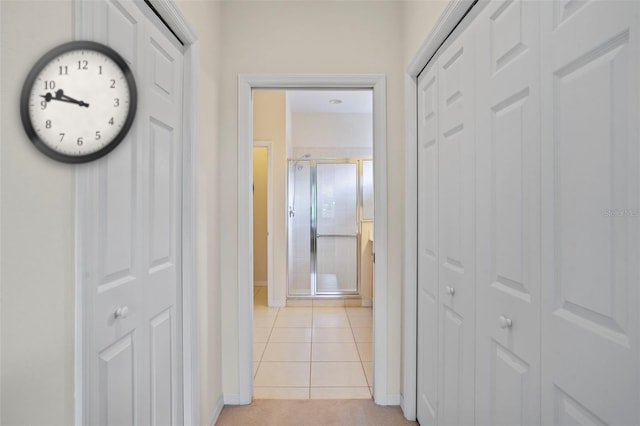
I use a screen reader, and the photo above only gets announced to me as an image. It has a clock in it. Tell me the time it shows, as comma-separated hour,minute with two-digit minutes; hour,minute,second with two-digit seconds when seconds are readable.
9,47
